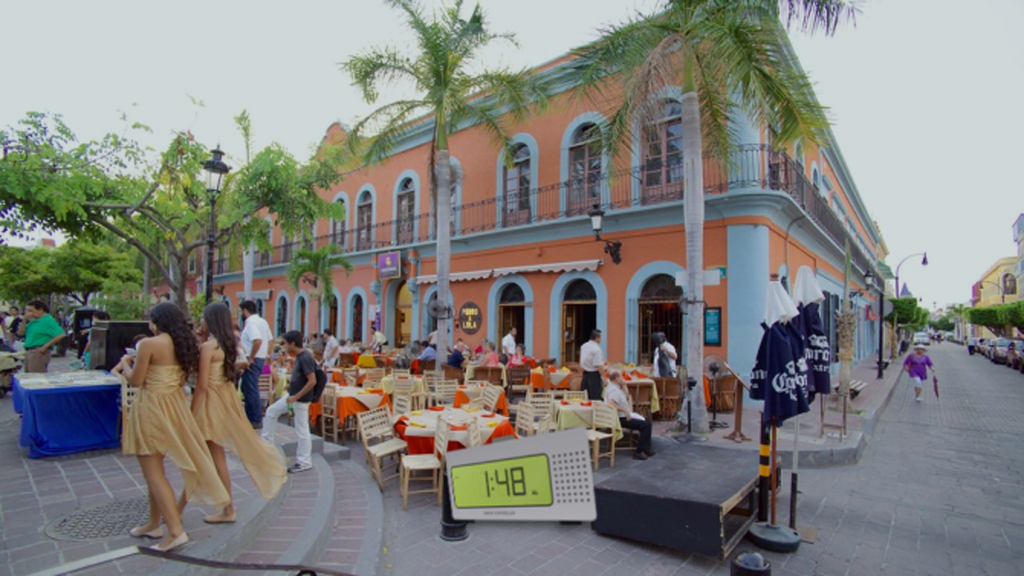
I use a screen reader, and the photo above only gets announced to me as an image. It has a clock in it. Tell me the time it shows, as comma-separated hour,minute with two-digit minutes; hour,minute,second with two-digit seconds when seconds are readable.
1,48
